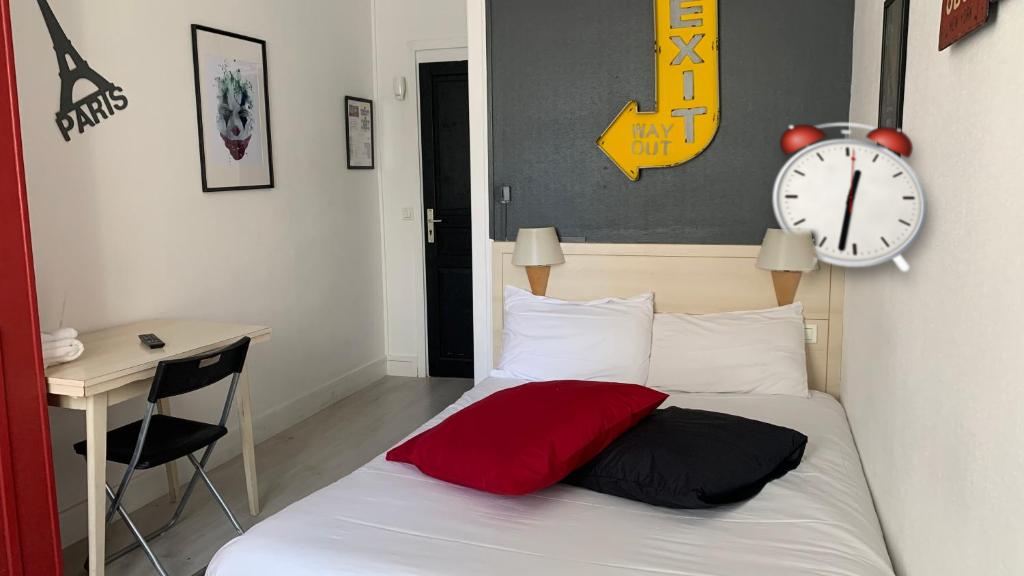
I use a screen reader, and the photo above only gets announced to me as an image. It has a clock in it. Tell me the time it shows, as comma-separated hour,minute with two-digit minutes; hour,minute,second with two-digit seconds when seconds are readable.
12,32,01
